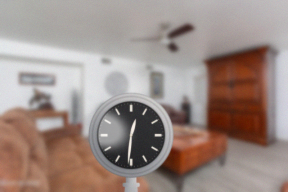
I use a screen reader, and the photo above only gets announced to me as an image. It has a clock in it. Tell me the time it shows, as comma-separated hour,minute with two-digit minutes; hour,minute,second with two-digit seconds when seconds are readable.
12,31
